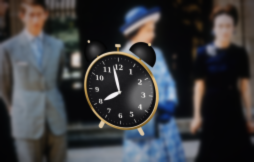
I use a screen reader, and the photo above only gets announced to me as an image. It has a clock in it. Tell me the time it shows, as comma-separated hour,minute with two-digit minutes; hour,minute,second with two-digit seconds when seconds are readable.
7,58
